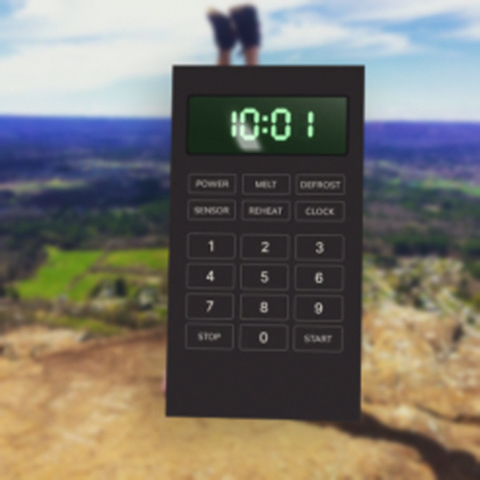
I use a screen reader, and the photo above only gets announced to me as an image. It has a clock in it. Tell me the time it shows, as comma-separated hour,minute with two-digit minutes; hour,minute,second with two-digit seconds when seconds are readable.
10,01
